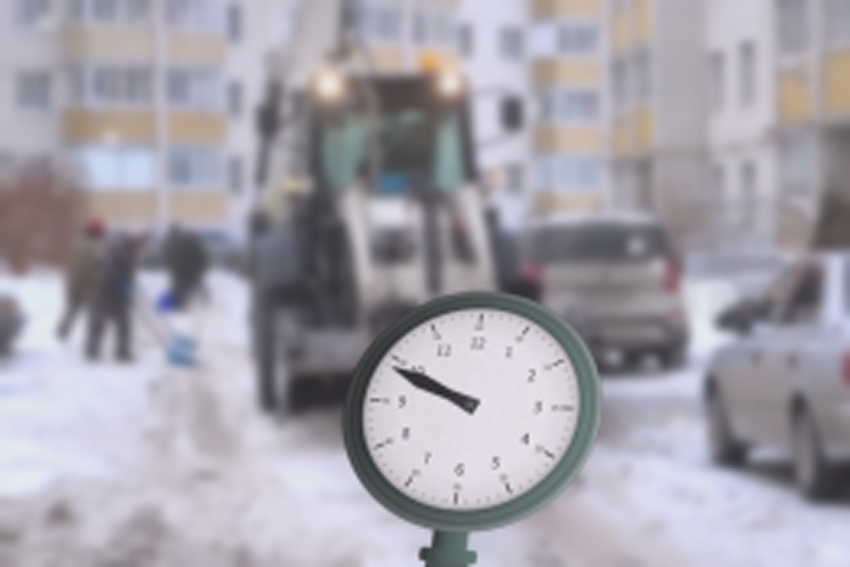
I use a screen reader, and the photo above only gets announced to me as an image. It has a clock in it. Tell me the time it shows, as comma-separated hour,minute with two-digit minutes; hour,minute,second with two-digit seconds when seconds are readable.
9,49
